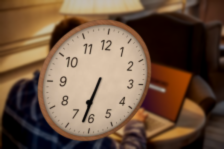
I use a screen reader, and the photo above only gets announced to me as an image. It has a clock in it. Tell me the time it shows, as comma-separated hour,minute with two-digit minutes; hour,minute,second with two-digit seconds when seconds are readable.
6,32
